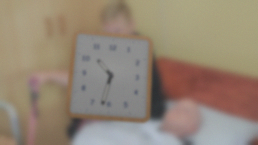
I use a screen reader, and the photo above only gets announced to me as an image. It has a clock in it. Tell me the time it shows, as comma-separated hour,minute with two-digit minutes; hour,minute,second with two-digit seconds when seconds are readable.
10,32
